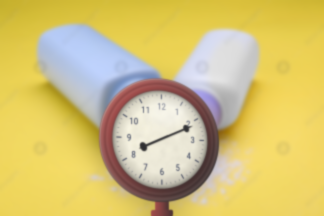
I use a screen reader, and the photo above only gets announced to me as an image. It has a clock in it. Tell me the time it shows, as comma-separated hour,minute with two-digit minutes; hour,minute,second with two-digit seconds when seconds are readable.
8,11
